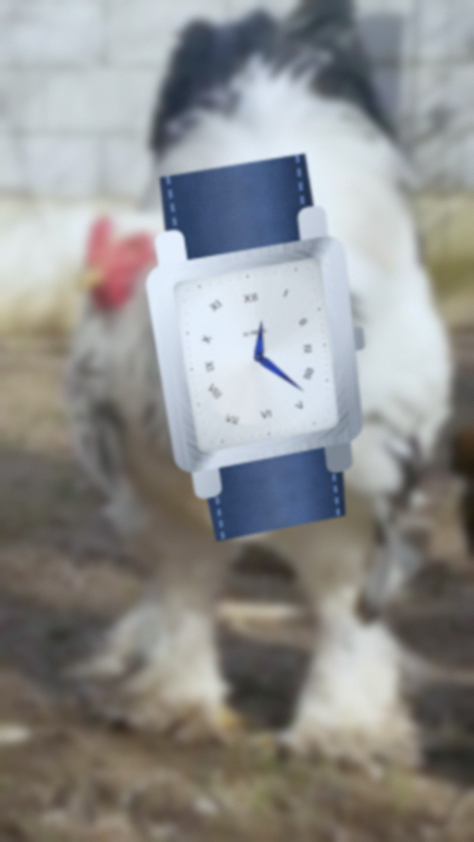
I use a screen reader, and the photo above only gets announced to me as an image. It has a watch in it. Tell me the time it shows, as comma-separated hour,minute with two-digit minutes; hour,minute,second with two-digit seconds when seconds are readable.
12,23
